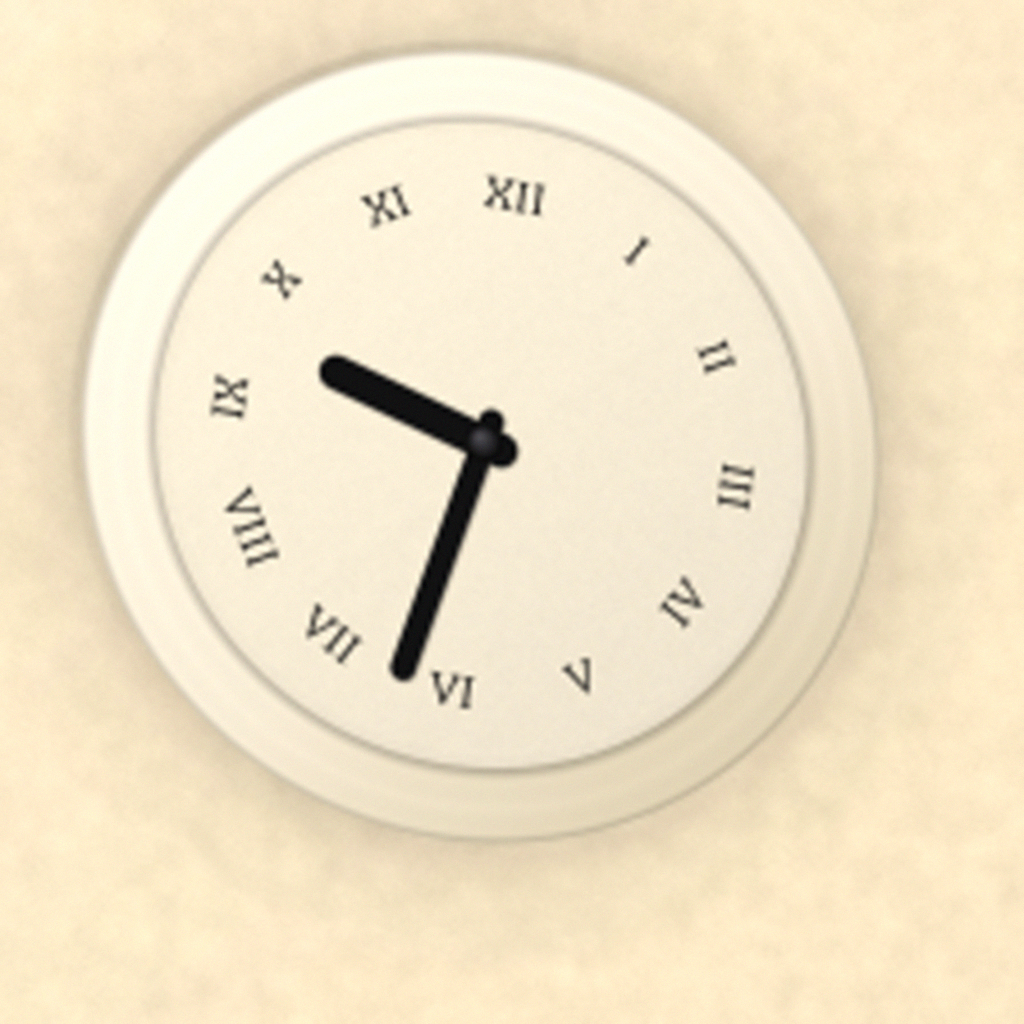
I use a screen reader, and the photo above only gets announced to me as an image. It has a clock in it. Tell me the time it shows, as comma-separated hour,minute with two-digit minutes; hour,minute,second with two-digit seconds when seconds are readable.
9,32
